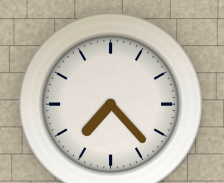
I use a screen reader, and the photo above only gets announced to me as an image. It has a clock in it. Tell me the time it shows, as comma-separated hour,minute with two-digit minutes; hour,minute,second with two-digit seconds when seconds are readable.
7,23
